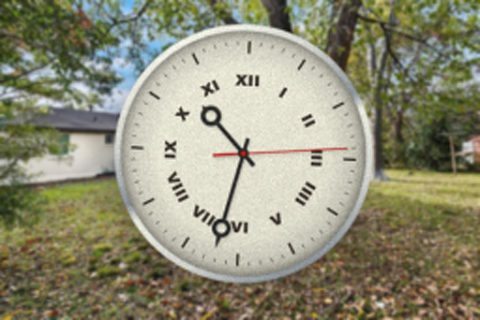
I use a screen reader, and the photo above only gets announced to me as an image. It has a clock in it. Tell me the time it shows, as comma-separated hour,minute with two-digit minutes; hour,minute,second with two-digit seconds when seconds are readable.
10,32,14
